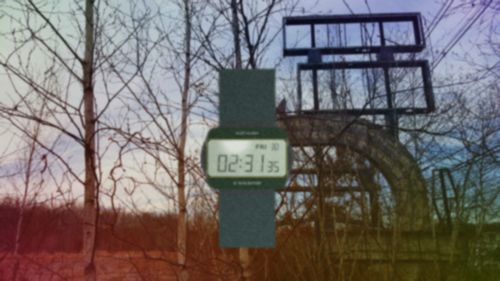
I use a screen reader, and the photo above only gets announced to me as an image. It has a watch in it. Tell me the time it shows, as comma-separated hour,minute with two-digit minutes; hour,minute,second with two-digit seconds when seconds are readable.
2,31,35
